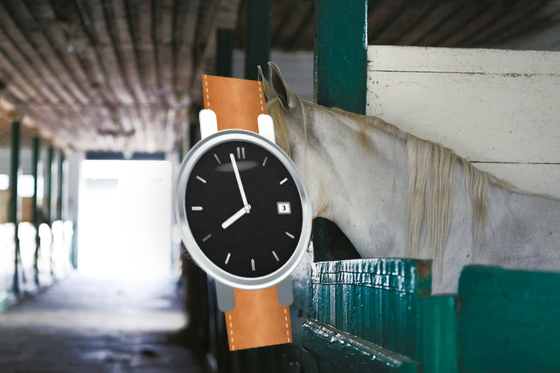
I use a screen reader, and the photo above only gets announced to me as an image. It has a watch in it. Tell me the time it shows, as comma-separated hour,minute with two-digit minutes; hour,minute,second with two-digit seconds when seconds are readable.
7,58
